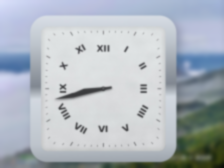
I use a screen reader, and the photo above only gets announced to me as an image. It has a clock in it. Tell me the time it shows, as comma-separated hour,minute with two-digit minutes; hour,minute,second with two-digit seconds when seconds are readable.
8,43
